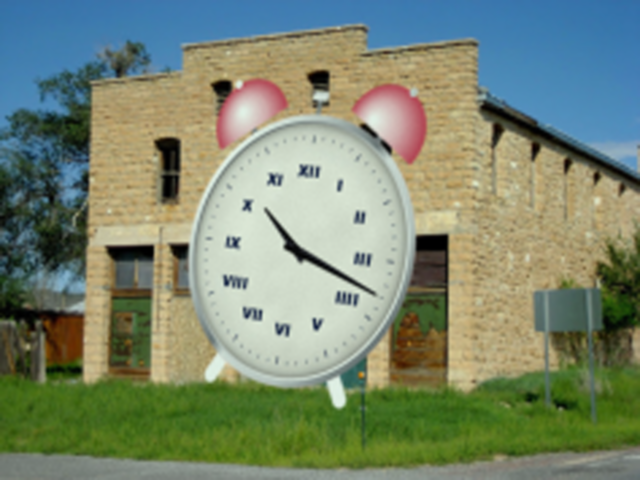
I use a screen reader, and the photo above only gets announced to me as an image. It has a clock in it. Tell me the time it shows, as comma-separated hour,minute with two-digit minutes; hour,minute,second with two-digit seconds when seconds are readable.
10,18
